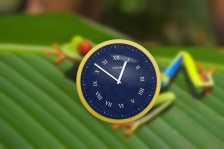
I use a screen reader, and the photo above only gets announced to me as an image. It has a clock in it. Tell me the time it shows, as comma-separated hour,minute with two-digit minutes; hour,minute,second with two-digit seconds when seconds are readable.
12,52
